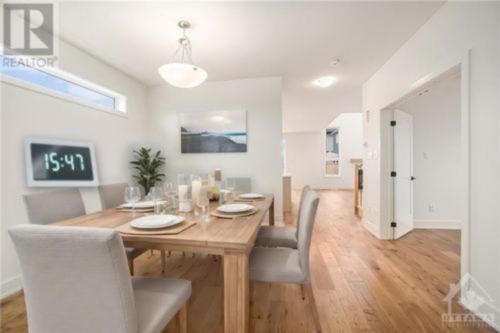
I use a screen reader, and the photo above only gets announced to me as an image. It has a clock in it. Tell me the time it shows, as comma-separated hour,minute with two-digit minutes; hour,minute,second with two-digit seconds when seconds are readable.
15,47
